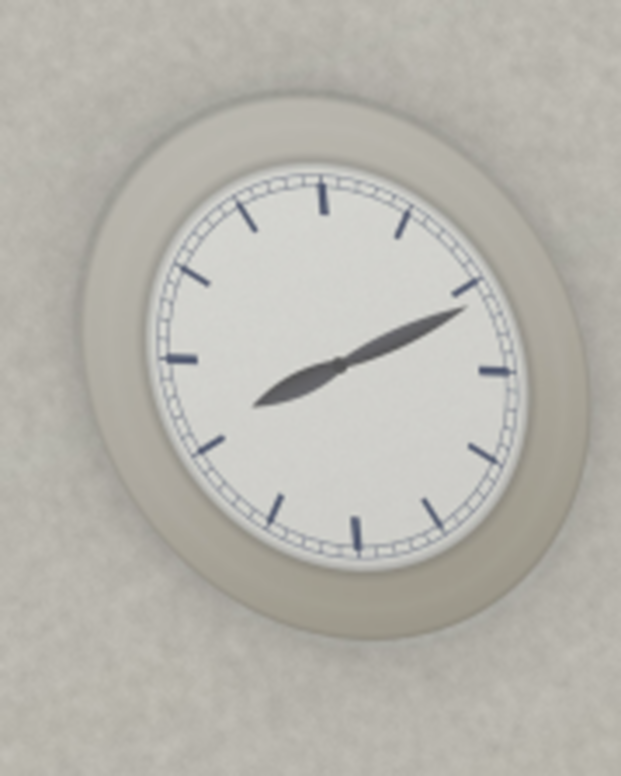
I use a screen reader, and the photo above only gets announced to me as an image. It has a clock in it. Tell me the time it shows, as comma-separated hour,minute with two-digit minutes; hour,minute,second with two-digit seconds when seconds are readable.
8,11
